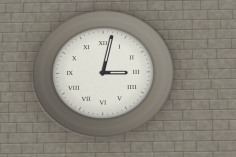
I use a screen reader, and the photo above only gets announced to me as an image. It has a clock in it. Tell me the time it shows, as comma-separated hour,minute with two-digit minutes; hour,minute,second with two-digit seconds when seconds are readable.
3,02
